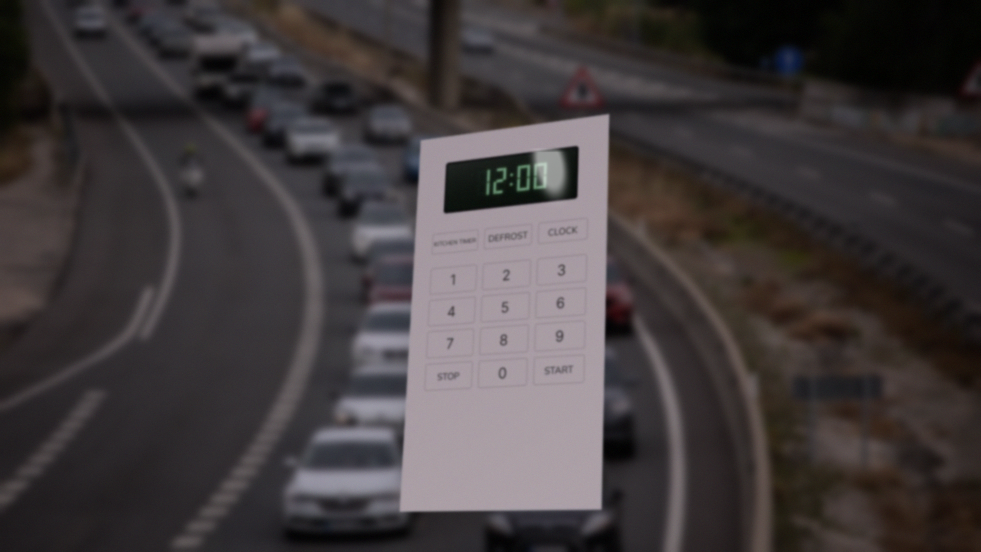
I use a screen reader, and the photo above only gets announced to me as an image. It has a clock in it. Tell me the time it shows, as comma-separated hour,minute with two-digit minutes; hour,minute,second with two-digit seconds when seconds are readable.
12,00
